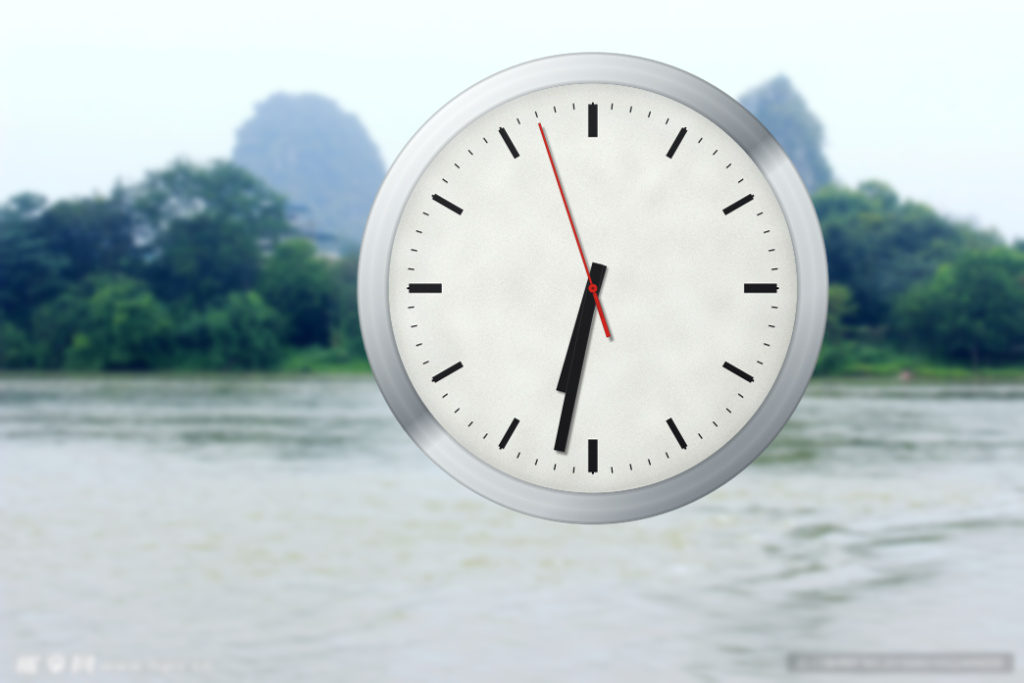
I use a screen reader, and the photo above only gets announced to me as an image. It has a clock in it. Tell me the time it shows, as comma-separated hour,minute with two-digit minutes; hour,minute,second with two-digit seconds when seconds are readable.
6,31,57
